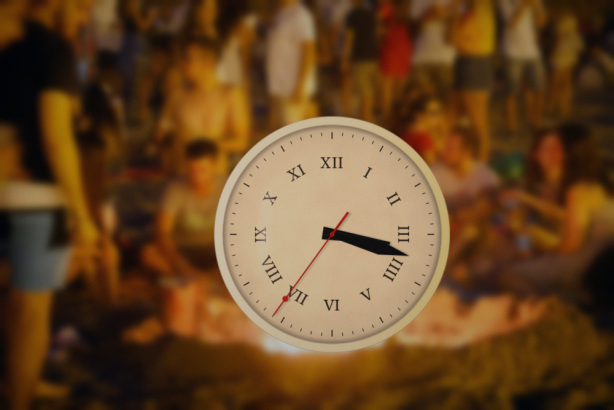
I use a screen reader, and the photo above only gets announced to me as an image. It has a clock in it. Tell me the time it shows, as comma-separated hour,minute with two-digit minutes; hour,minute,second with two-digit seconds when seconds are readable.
3,17,36
